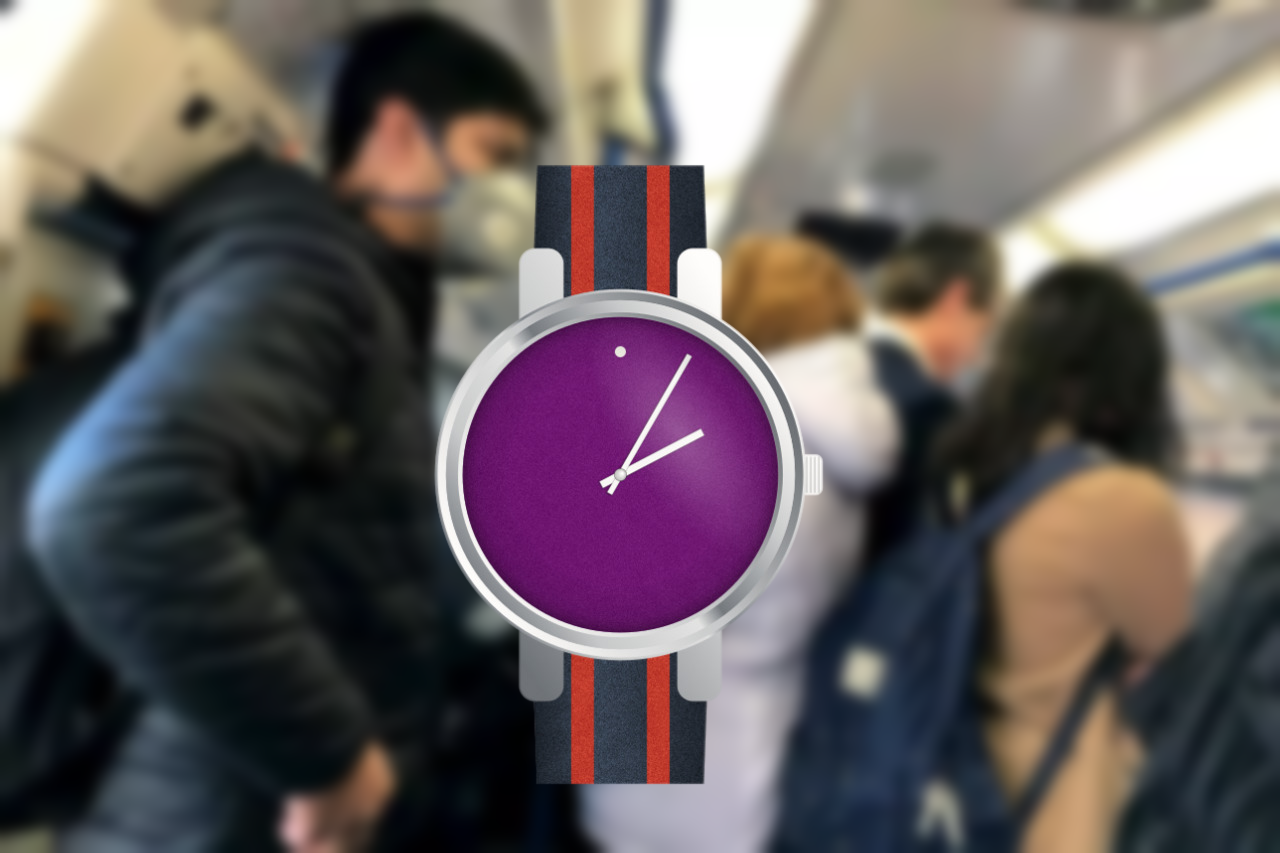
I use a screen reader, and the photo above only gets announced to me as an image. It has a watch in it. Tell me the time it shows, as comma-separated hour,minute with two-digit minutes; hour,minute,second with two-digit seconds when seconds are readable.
2,05
